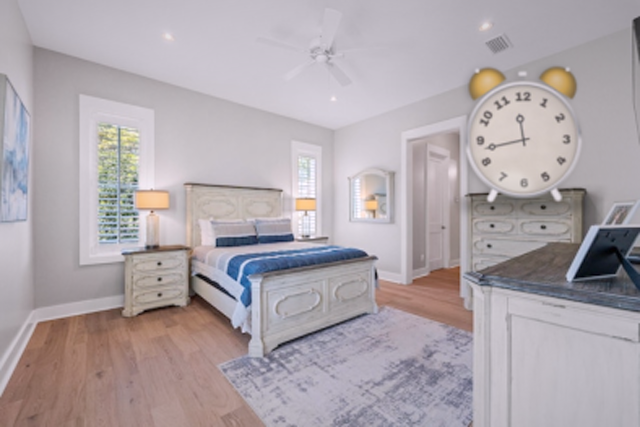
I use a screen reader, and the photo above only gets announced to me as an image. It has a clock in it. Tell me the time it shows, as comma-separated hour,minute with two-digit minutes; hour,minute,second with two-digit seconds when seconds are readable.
11,43
